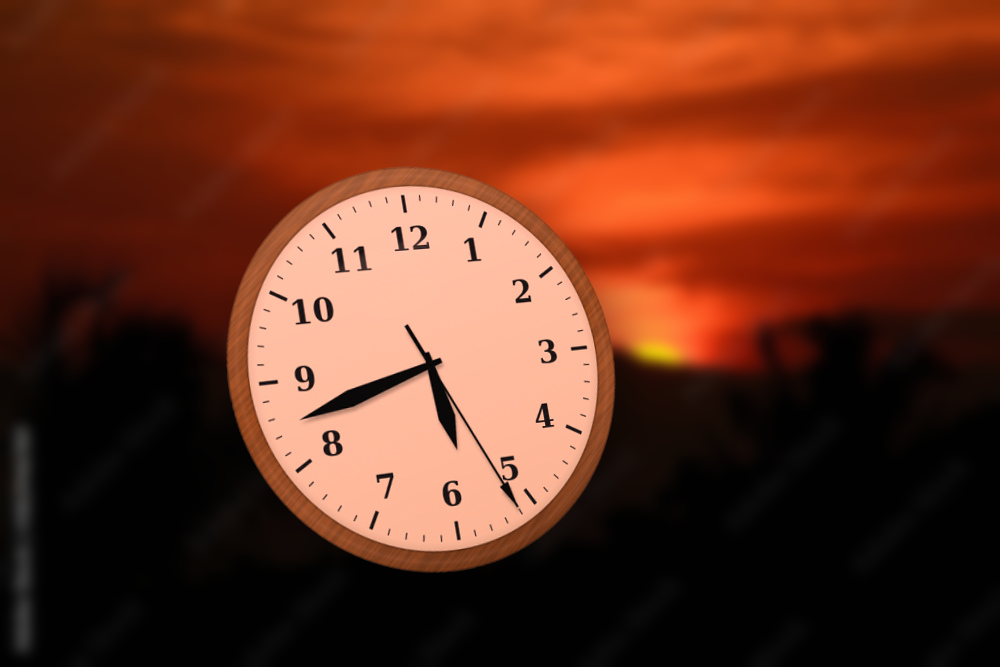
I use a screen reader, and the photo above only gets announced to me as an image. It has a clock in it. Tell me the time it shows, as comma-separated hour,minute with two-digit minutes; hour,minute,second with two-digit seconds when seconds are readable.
5,42,26
